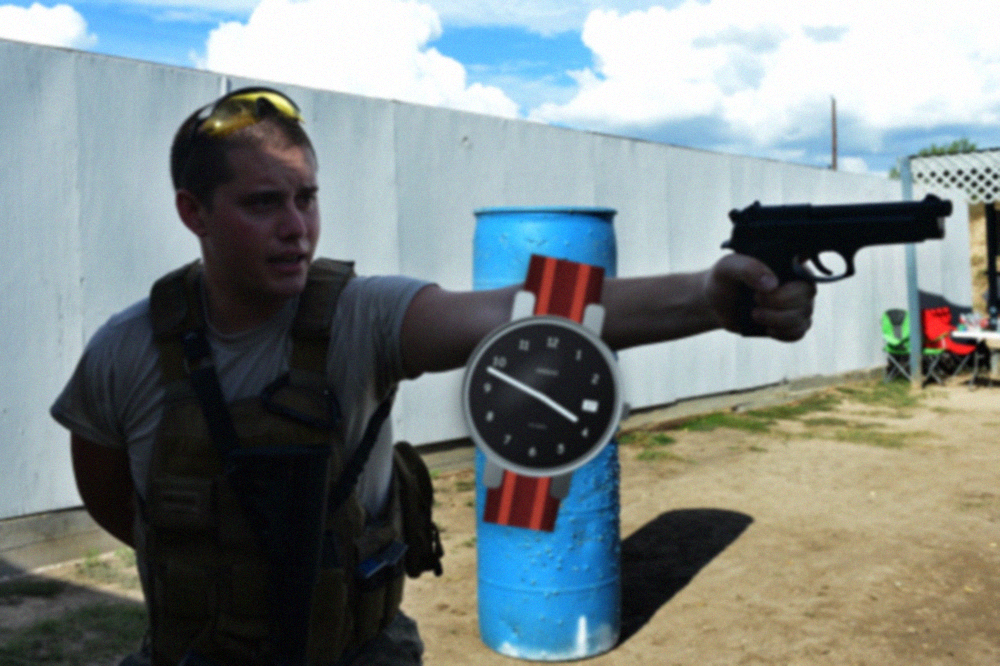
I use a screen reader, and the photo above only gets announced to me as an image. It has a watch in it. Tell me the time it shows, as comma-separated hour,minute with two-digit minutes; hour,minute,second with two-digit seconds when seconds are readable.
3,48
